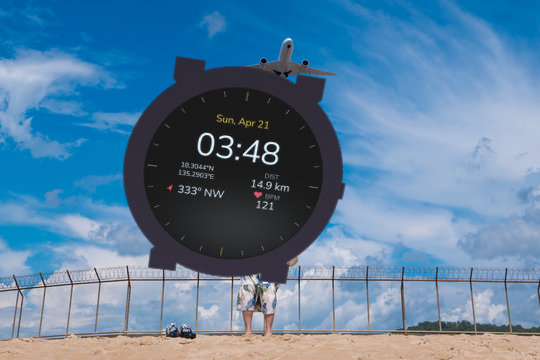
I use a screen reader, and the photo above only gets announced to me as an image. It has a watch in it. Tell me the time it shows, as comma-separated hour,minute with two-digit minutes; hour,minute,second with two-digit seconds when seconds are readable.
3,48
